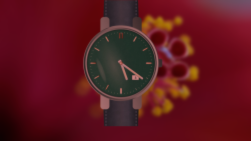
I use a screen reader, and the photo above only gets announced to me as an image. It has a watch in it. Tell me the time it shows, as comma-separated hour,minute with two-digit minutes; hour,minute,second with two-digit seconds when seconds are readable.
5,21
